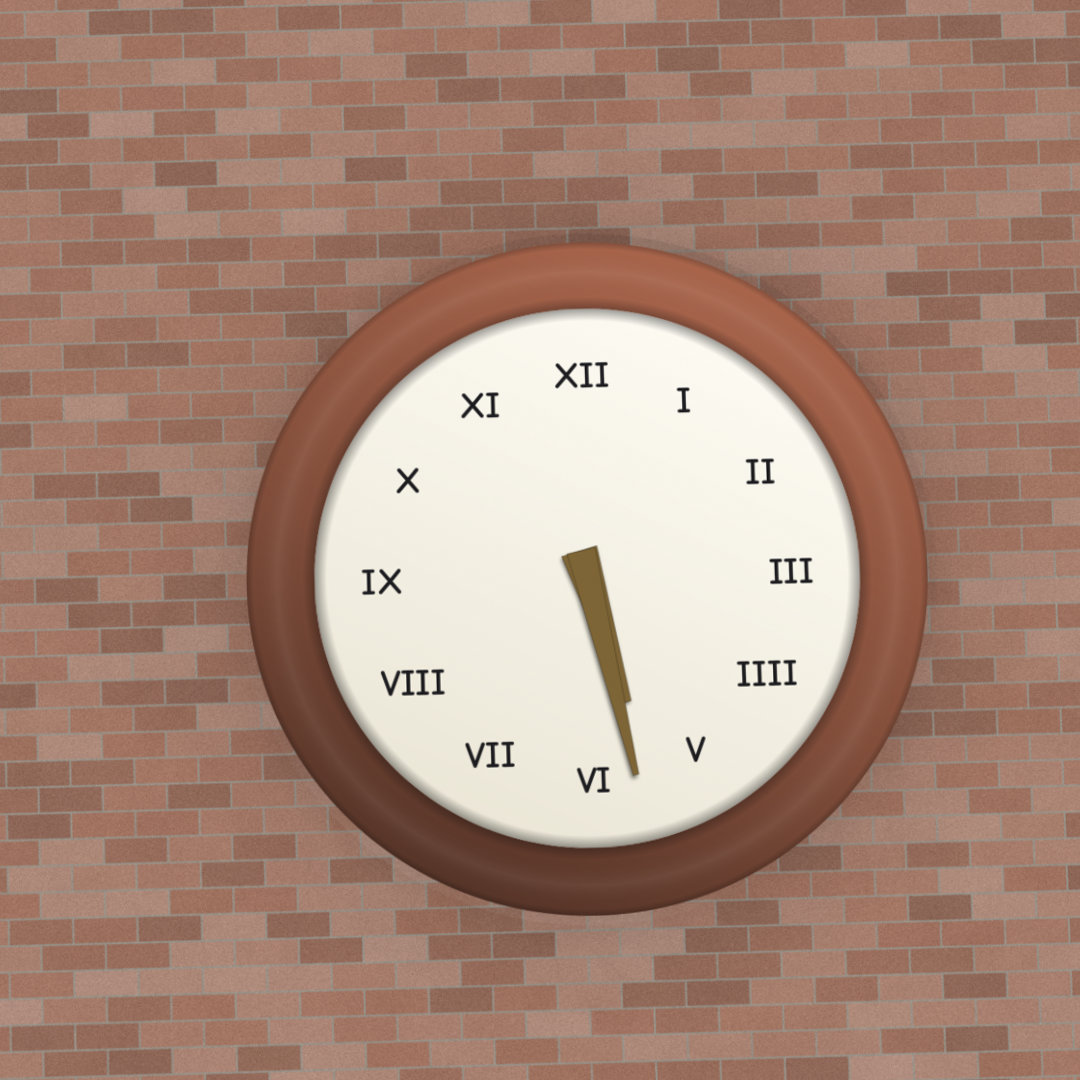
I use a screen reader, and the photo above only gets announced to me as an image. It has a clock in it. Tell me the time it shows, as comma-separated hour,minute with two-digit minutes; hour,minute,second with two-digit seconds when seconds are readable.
5,28
